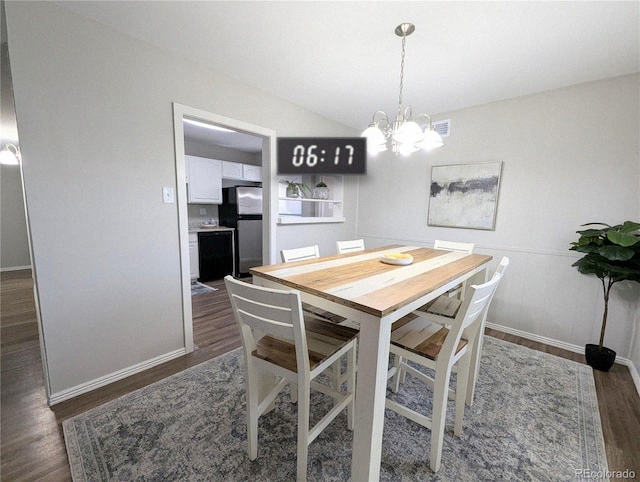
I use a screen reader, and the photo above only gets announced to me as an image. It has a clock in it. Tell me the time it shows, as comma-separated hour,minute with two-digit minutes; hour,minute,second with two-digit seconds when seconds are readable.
6,17
